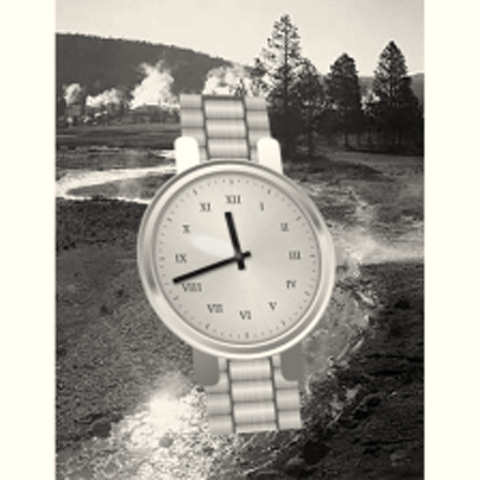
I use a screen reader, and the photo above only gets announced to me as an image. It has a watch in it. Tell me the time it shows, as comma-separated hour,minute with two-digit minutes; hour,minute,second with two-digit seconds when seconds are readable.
11,42
